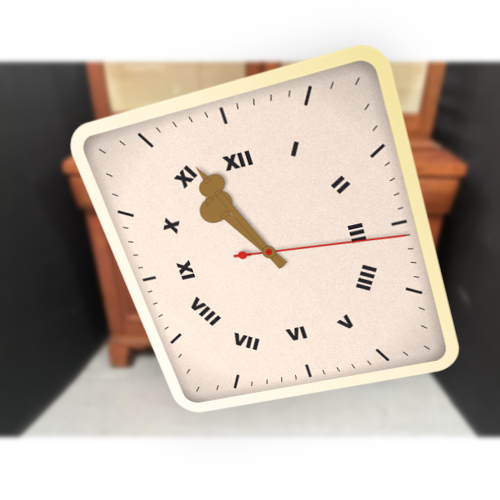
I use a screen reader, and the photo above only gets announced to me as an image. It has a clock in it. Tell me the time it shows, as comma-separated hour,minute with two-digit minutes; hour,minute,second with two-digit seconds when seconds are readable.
10,56,16
